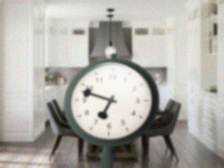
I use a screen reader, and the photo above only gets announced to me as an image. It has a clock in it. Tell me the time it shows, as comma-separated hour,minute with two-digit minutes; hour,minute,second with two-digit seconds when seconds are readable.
6,48
